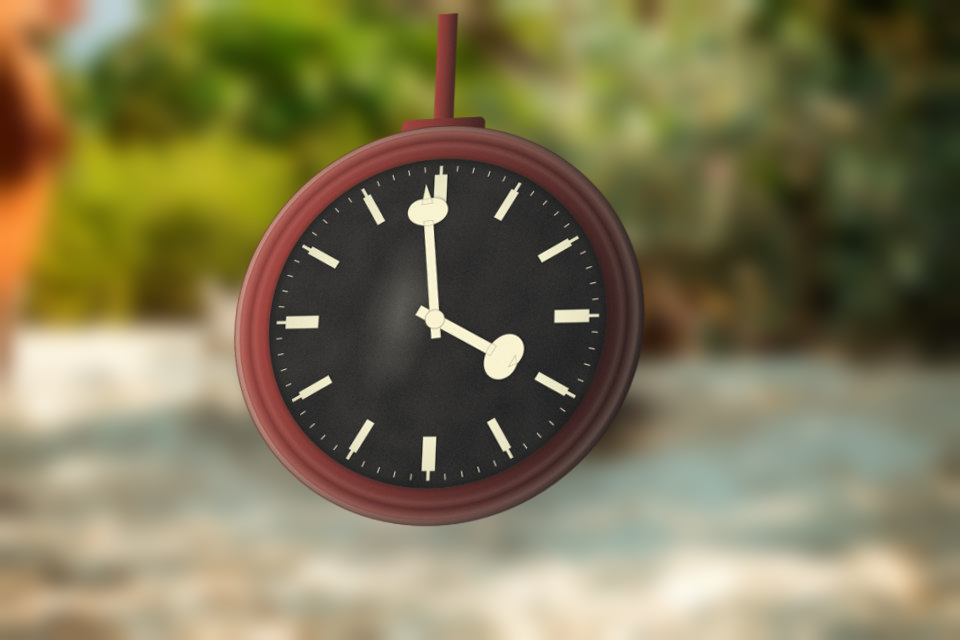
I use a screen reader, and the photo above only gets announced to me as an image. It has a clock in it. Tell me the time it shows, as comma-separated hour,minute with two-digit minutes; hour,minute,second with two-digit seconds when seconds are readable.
3,59
